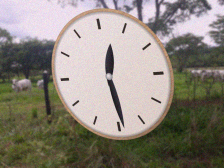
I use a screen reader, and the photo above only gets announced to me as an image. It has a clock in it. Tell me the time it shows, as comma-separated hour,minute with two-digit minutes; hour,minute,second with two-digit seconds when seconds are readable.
12,29
